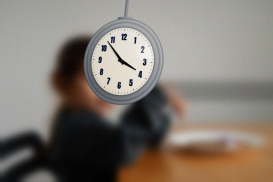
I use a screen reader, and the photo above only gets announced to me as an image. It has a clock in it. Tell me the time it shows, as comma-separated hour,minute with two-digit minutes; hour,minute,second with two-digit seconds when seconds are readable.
3,53
